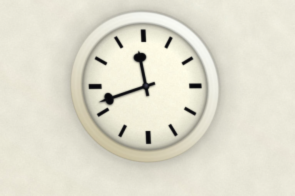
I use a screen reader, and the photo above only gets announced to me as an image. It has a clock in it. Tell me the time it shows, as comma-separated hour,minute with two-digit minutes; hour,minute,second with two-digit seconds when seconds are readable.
11,42
